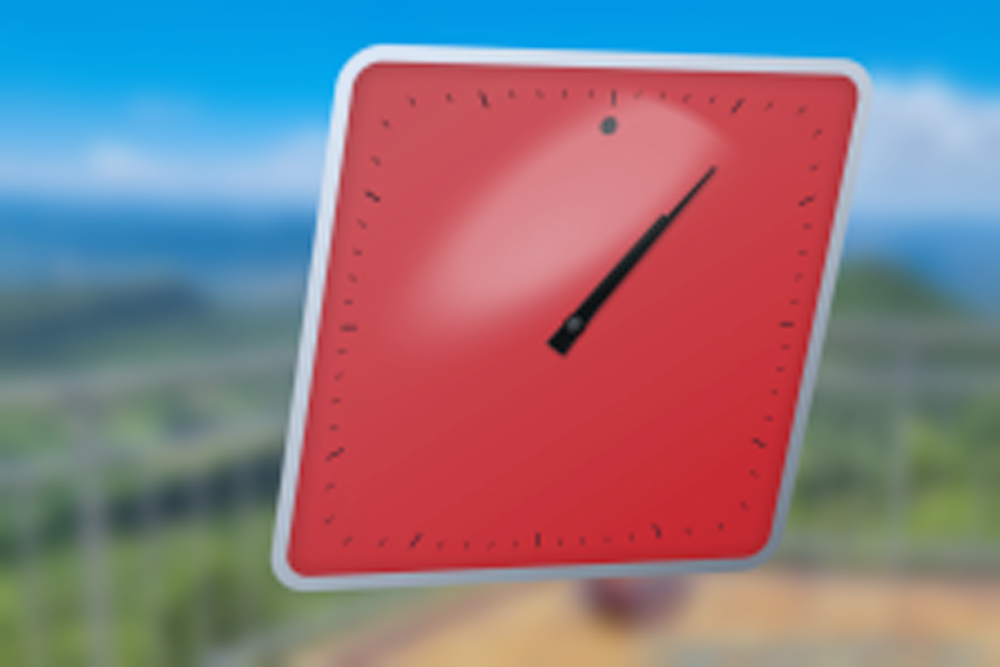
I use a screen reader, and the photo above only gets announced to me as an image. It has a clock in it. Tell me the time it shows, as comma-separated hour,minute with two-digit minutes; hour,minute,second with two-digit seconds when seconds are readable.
1,06
